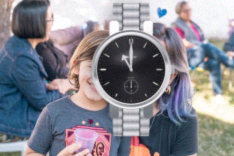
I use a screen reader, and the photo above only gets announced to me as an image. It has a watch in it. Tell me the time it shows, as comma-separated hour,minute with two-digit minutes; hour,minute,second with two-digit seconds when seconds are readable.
11,00
